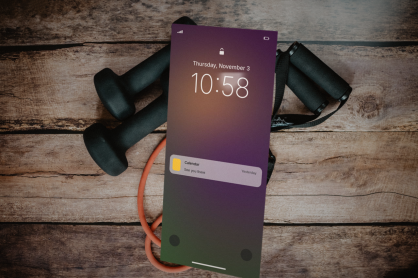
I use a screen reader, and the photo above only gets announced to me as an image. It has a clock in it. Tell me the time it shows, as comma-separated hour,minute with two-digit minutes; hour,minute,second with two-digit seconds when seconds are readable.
10,58
